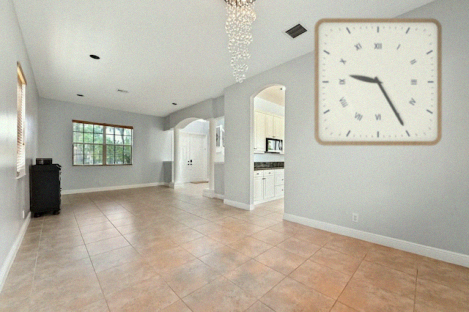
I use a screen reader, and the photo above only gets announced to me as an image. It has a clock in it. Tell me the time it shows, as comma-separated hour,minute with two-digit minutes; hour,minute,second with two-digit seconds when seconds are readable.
9,25
